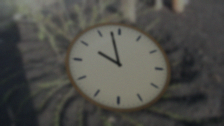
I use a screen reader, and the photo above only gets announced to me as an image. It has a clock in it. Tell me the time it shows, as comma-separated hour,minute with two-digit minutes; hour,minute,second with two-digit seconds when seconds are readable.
9,58
